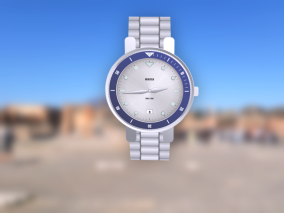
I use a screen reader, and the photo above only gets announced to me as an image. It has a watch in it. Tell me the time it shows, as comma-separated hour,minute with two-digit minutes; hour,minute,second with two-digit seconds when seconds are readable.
2,44
